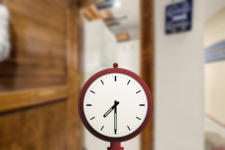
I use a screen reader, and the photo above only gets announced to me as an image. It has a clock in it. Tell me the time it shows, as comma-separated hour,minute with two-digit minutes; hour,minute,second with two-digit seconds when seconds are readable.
7,30
